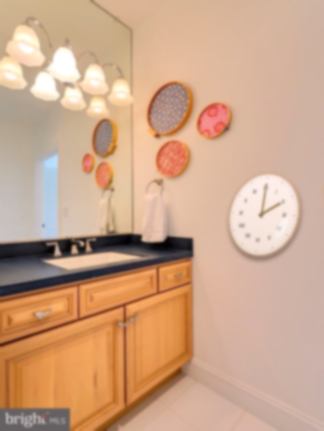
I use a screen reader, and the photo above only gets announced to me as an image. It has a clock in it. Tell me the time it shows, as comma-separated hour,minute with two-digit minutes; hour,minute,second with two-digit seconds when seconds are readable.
2,00
